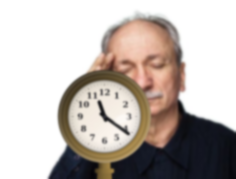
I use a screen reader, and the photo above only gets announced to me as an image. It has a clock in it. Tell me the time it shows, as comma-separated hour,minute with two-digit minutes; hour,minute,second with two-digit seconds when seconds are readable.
11,21
